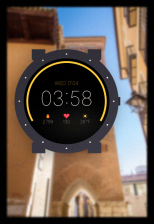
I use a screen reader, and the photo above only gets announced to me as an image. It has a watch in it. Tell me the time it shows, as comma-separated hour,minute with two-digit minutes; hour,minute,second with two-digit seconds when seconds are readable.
3,58
